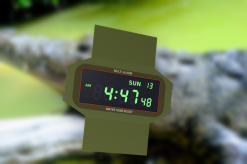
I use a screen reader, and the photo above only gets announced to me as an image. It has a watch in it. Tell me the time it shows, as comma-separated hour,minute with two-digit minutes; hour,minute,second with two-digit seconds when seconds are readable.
4,47,48
